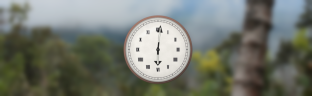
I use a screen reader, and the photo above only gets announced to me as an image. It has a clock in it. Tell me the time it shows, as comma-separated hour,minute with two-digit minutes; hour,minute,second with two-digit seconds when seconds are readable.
6,01
